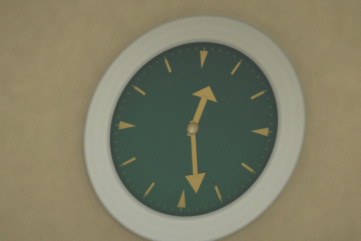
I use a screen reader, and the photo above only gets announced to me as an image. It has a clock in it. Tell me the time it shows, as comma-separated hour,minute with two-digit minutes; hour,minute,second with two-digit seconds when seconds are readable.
12,28
